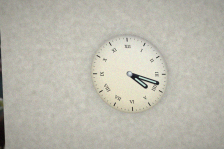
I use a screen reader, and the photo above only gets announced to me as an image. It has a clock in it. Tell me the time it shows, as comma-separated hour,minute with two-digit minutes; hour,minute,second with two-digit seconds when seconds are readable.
4,18
